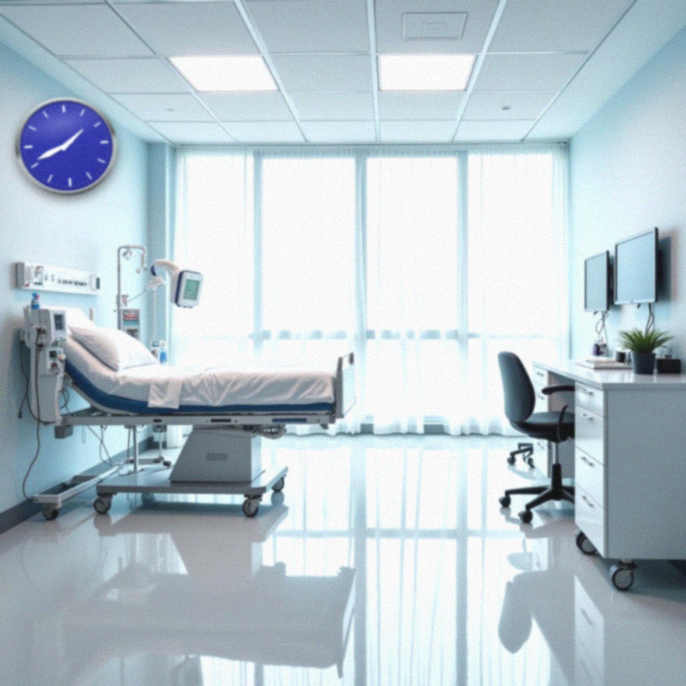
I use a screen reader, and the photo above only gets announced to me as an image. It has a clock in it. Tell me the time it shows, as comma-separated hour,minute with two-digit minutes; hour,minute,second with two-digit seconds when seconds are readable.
1,41
